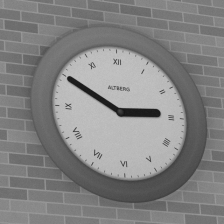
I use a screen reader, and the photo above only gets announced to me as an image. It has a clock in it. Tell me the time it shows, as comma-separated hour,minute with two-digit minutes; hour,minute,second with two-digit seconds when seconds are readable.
2,50
